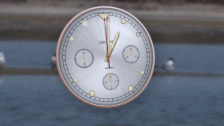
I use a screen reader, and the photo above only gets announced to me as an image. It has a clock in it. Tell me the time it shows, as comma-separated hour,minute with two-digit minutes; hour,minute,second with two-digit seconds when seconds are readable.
1,01
